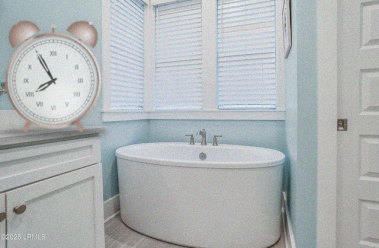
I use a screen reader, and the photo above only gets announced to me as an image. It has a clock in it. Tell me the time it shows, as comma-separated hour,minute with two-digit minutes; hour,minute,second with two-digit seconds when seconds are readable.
7,55
